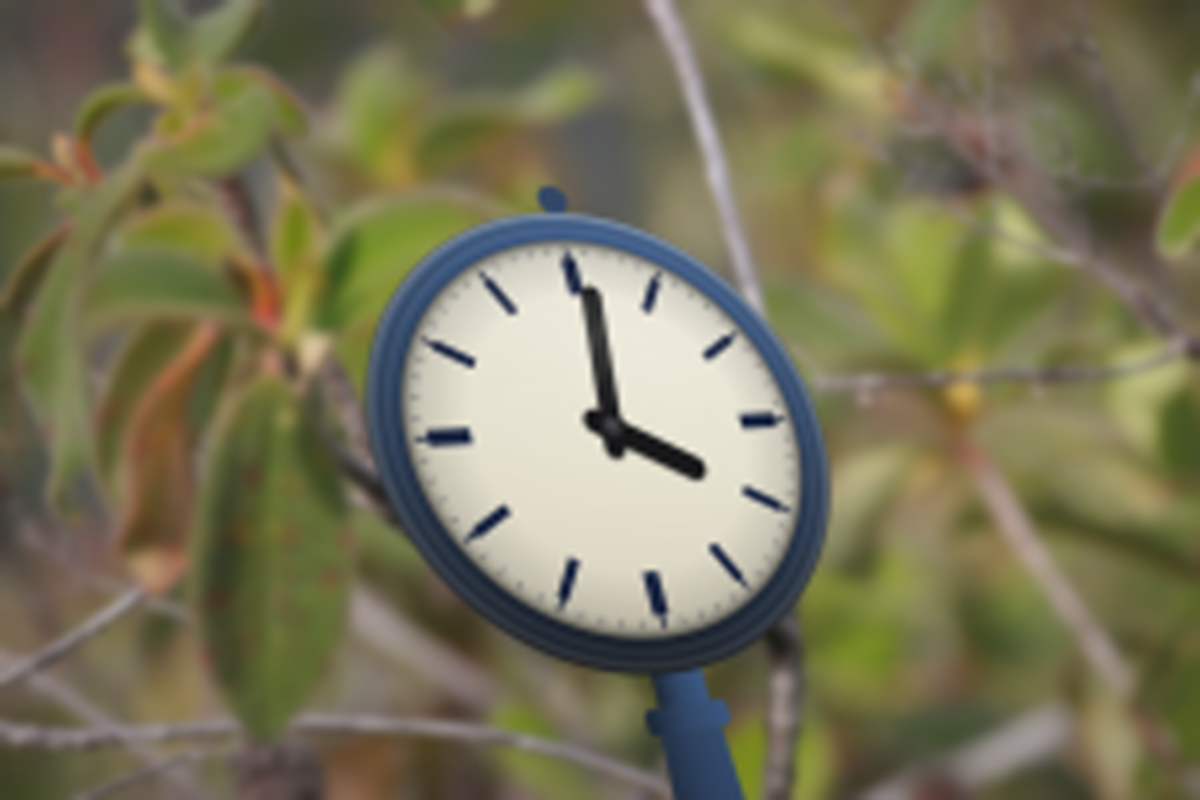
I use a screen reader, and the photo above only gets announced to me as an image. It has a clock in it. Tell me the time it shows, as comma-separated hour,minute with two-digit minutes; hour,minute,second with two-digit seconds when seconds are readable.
4,01
